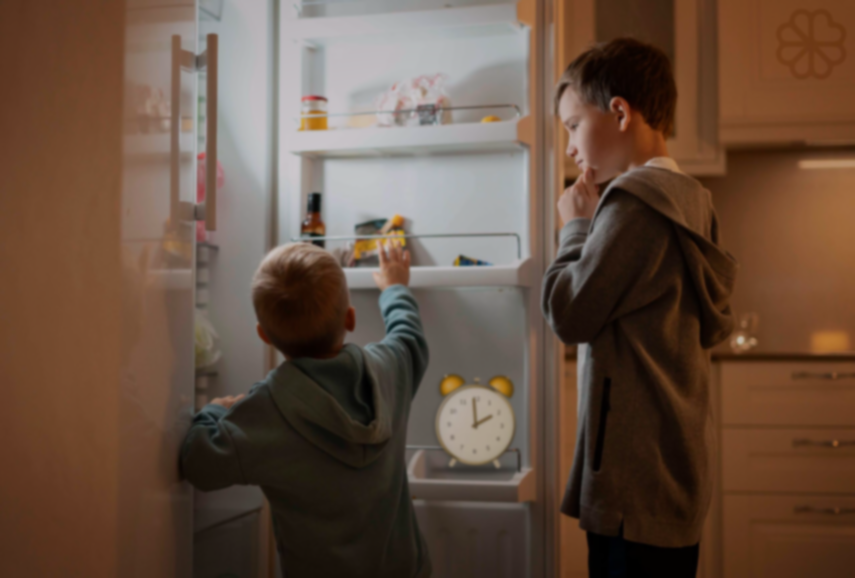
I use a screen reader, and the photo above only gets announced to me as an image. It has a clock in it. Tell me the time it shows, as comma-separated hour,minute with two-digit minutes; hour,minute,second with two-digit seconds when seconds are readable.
1,59
